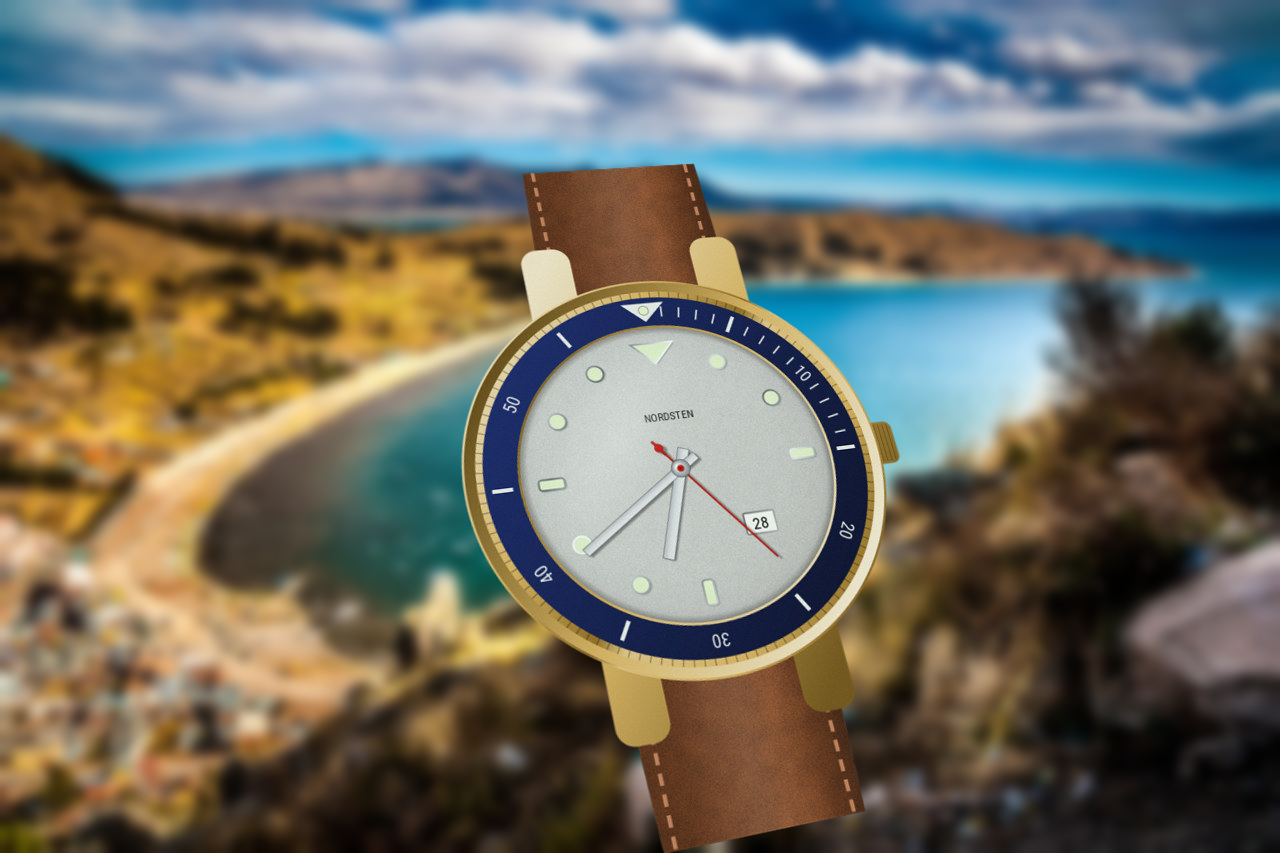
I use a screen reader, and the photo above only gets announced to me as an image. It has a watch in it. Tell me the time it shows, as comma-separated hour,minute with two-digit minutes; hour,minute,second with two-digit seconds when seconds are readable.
6,39,24
